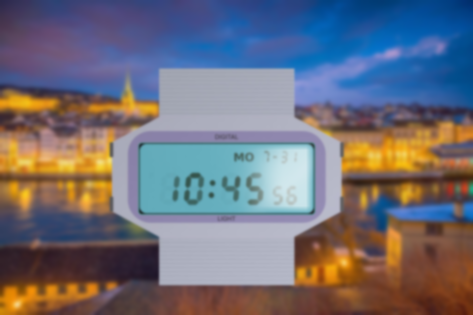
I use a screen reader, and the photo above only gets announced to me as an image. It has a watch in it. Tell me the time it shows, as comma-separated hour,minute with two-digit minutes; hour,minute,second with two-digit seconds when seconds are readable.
10,45,56
